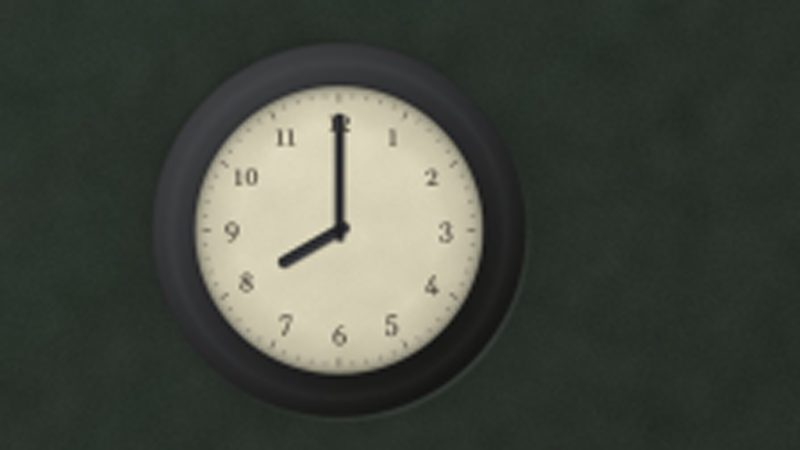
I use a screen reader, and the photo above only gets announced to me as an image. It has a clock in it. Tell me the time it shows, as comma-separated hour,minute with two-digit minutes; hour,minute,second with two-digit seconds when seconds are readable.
8,00
